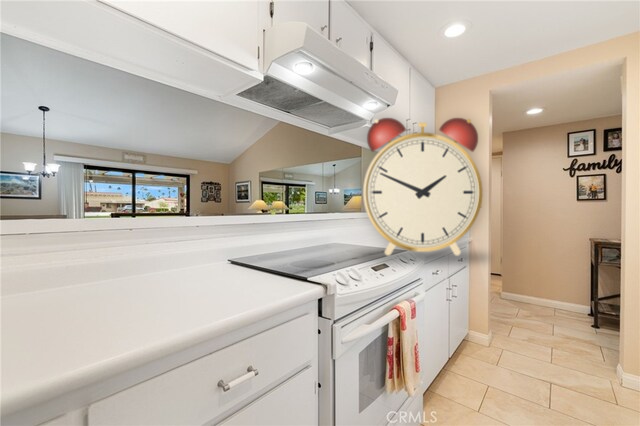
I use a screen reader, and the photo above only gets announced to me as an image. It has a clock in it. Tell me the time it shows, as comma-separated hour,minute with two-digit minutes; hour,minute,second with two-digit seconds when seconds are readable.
1,49
